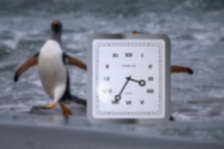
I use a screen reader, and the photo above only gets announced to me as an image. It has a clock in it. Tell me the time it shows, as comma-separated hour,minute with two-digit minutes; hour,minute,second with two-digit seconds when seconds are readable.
3,35
